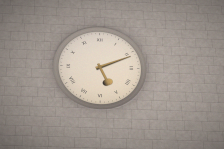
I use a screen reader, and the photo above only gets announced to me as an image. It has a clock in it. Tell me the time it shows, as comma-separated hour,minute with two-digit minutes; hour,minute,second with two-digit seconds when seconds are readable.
5,11
